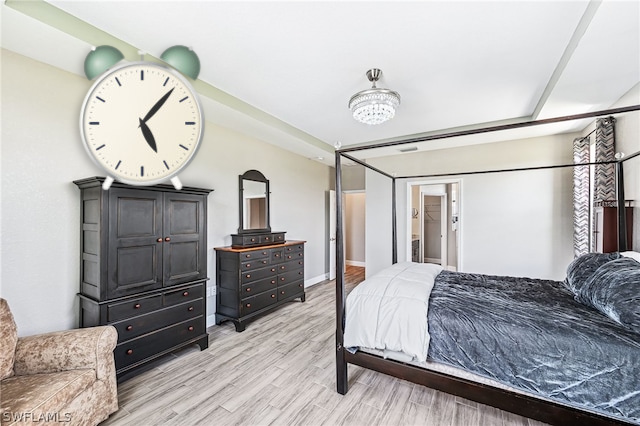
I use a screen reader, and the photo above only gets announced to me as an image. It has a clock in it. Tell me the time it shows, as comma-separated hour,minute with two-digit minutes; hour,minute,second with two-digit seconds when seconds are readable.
5,07
